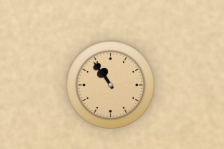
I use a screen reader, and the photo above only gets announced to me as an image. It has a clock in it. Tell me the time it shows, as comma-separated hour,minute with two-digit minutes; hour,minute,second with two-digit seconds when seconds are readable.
10,54
